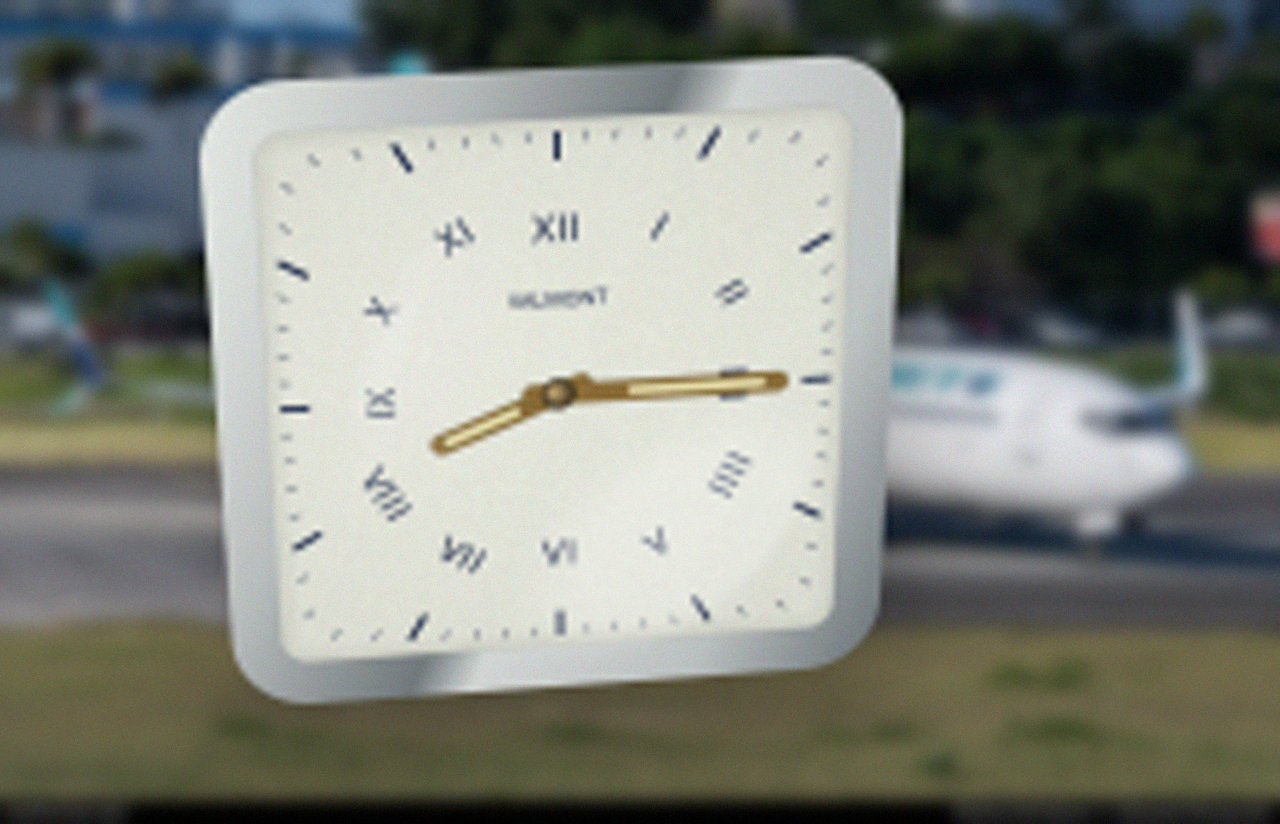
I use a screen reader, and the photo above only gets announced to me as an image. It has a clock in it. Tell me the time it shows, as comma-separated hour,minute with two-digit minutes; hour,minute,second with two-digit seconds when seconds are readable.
8,15
